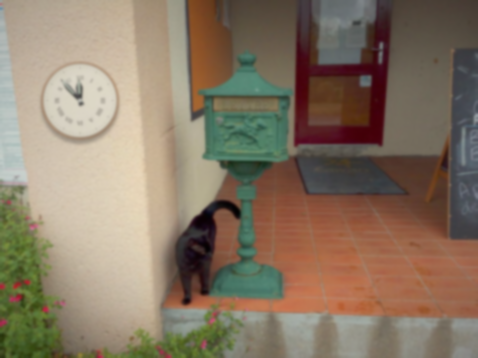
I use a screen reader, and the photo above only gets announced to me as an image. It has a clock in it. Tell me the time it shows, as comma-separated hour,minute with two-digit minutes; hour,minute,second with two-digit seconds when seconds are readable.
11,53
